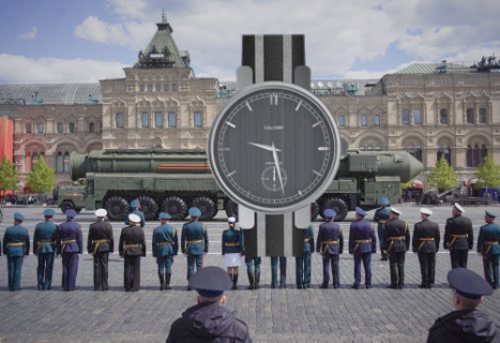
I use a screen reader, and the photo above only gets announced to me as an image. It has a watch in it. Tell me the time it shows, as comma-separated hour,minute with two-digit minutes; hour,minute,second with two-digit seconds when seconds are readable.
9,28
